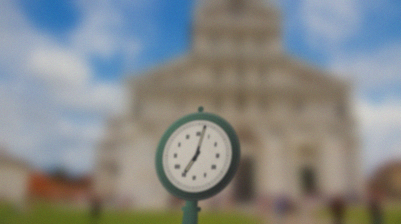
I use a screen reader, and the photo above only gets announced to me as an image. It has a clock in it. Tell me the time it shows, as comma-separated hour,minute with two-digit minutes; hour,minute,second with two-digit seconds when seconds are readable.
7,02
